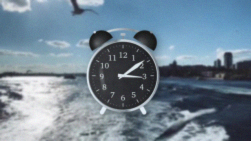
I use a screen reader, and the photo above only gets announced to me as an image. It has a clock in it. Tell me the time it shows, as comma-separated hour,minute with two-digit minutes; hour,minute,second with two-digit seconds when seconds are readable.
3,09
